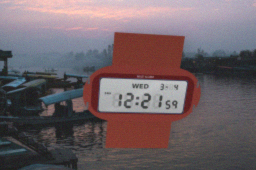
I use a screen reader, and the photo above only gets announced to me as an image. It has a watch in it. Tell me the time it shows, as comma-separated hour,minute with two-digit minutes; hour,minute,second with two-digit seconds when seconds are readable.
12,21,59
